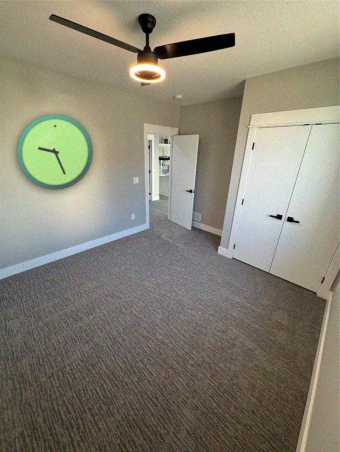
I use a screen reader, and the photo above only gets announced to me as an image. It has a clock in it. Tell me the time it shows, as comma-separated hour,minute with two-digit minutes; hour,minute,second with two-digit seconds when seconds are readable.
9,26
